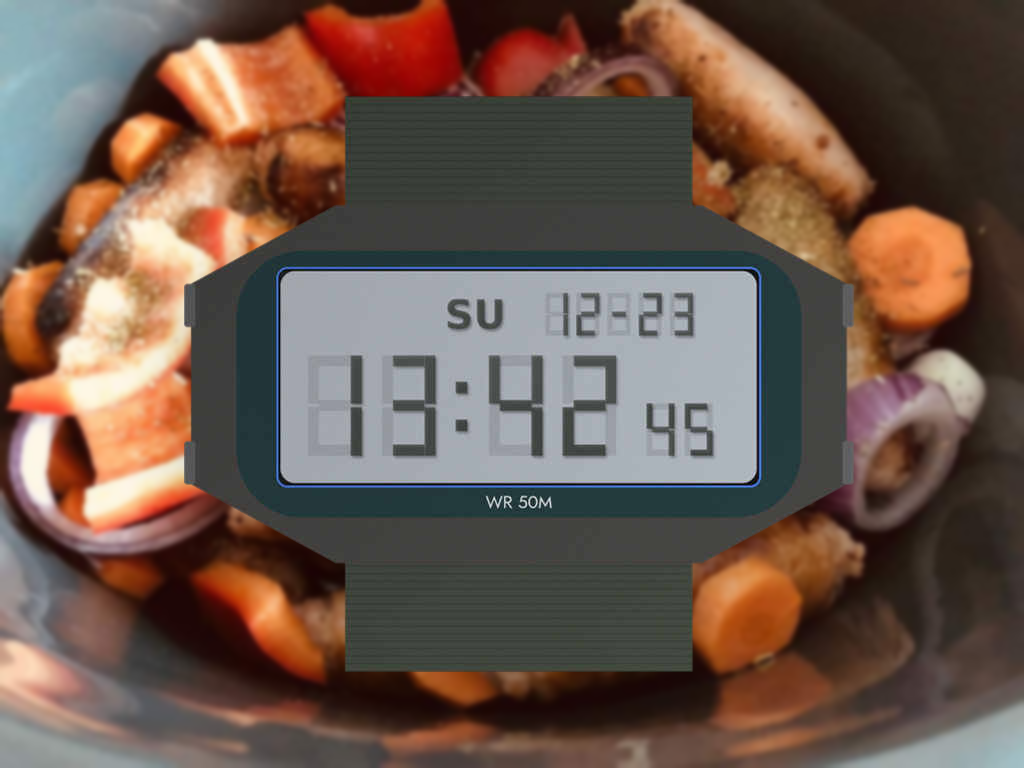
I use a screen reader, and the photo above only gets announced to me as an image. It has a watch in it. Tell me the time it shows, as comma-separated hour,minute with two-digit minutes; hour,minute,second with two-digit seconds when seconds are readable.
13,42,45
